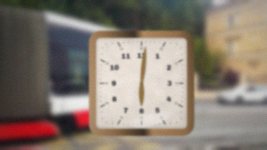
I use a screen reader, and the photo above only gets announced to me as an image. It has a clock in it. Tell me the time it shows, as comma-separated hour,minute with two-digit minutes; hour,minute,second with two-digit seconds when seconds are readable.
6,01
